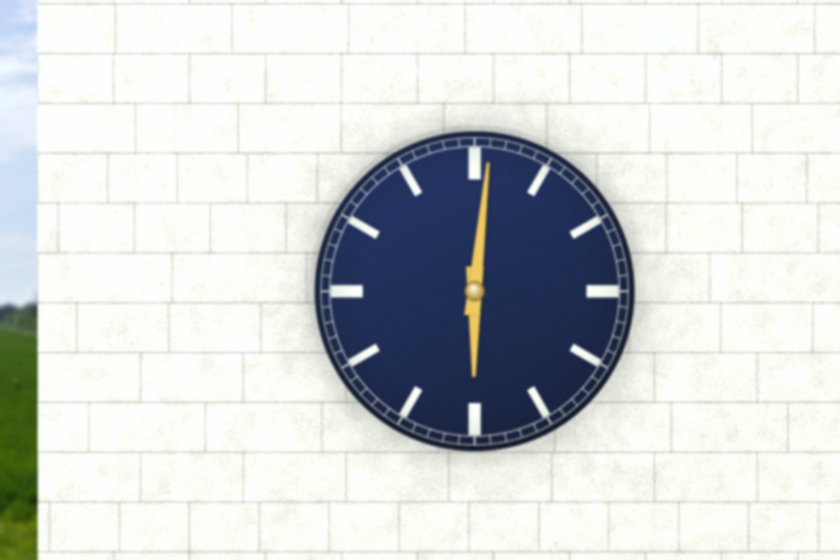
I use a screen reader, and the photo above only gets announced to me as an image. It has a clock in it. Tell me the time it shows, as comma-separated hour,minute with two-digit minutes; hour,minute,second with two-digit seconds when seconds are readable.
6,01
